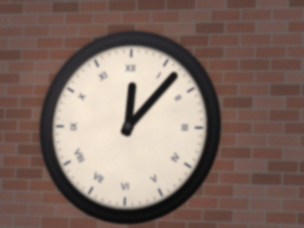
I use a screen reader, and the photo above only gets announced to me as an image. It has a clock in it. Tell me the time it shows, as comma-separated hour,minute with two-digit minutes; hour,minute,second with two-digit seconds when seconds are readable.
12,07
